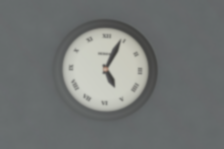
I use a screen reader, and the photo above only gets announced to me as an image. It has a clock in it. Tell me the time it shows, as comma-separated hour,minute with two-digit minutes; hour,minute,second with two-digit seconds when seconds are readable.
5,04
